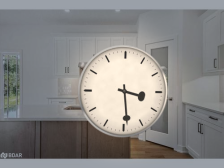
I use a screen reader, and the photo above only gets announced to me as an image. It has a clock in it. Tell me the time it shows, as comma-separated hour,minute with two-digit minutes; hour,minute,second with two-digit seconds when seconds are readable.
3,29
